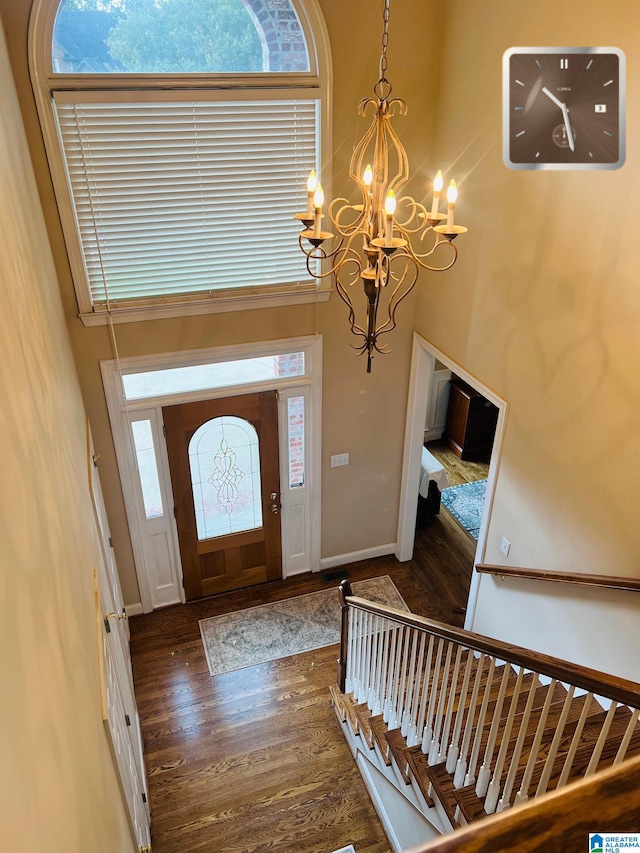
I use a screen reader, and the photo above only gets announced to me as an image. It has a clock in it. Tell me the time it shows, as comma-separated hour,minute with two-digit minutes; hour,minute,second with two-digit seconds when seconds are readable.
10,28
